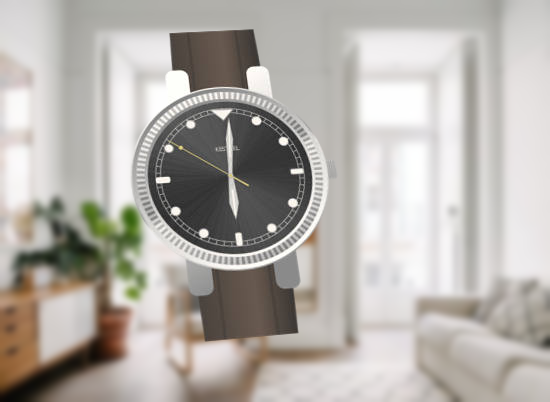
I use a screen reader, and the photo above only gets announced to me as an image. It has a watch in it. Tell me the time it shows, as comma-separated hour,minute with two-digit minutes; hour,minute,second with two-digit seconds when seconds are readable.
6,00,51
